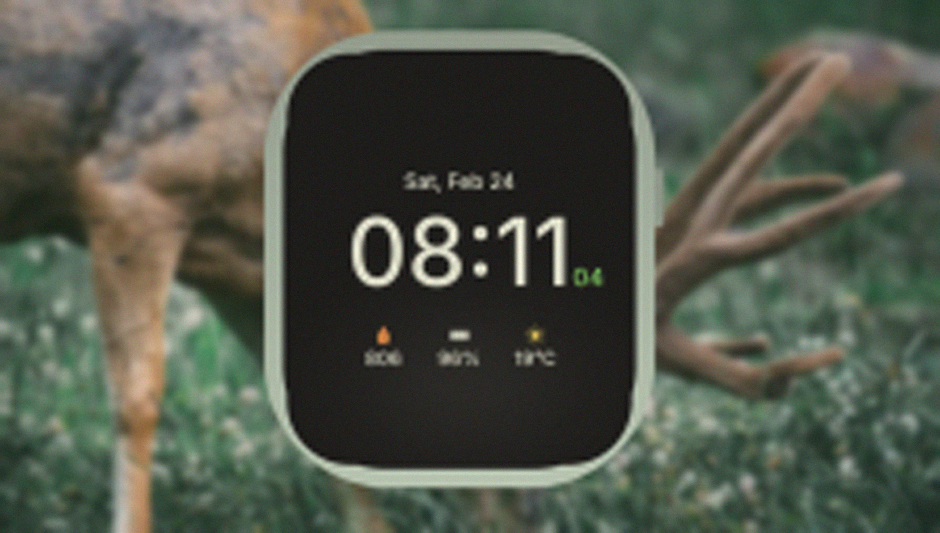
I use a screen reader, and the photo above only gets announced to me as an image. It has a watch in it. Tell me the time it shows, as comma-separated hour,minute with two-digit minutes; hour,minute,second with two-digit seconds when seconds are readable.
8,11
